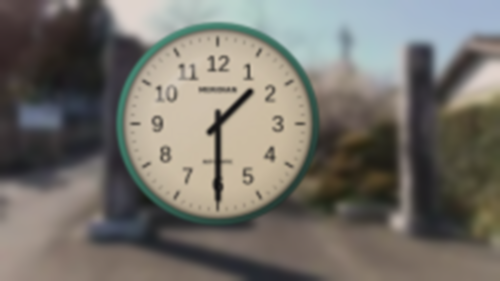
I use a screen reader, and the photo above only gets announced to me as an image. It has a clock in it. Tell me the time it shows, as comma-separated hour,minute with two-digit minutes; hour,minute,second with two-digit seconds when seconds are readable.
1,30
